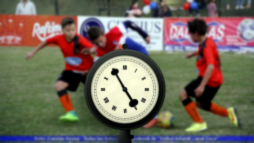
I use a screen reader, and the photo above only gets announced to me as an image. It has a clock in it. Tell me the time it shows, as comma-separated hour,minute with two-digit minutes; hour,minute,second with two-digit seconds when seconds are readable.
4,55
